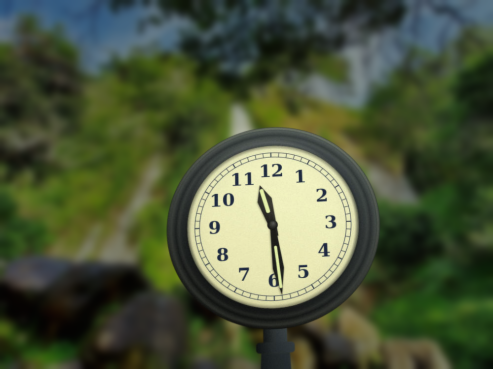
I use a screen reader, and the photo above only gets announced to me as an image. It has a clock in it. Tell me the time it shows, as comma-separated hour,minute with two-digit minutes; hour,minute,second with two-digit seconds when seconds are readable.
11,29
